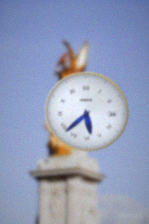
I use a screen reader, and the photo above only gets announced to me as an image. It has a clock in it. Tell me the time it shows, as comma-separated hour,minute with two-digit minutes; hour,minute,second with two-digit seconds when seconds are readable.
5,38
